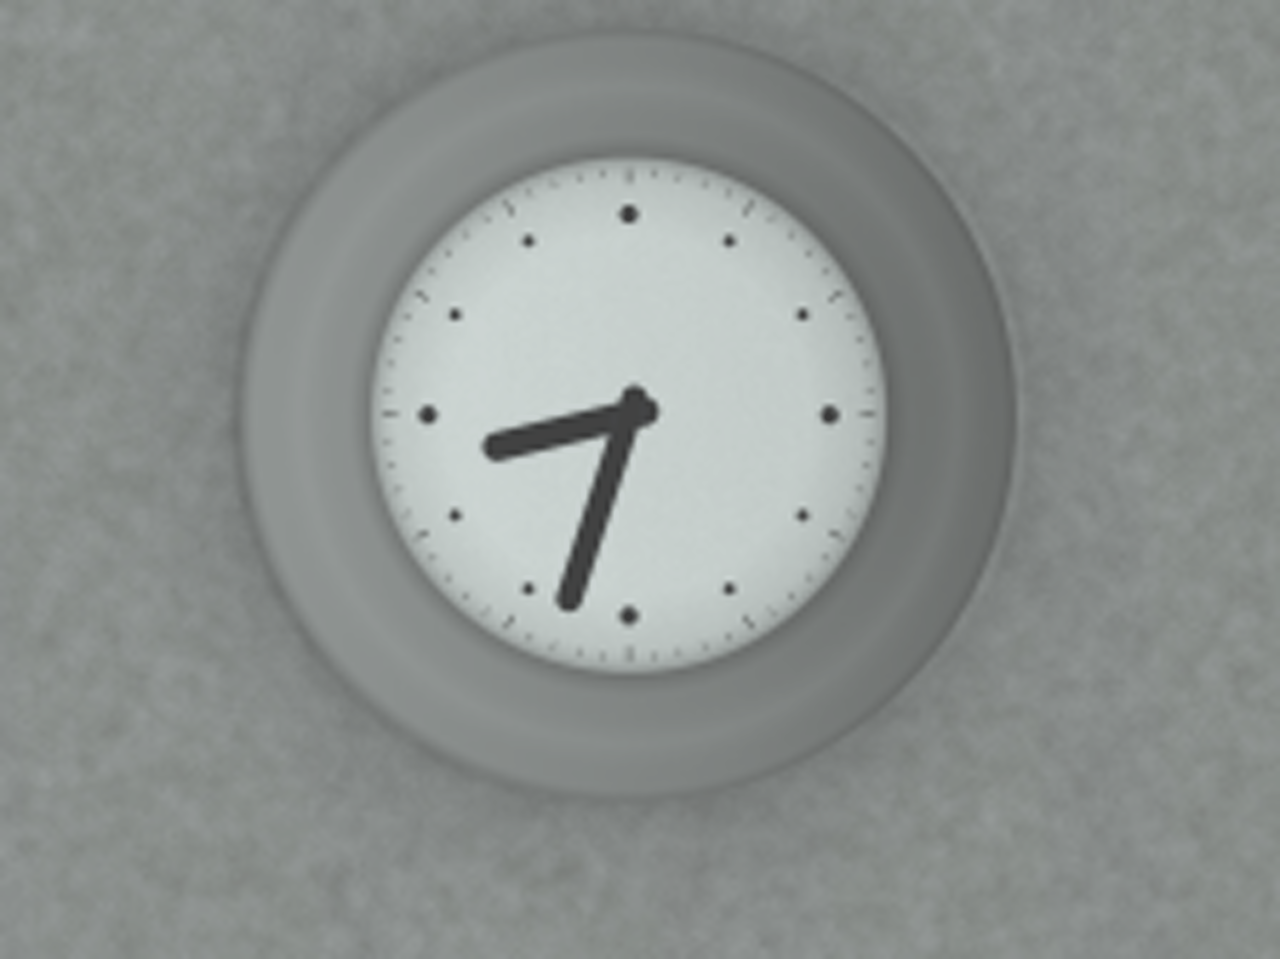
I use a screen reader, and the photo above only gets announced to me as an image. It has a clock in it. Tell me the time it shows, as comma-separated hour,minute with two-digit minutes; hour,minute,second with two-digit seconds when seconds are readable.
8,33
